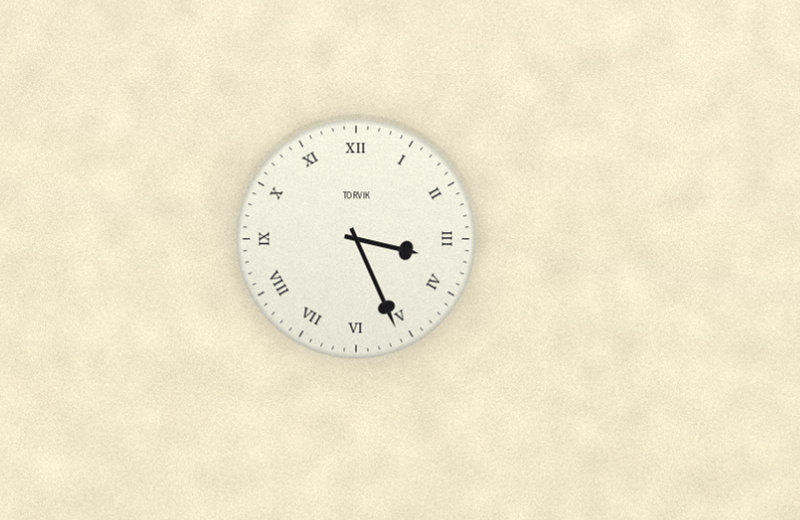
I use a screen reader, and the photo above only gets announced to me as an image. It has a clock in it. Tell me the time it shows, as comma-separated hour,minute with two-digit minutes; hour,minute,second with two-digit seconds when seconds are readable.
3,26
